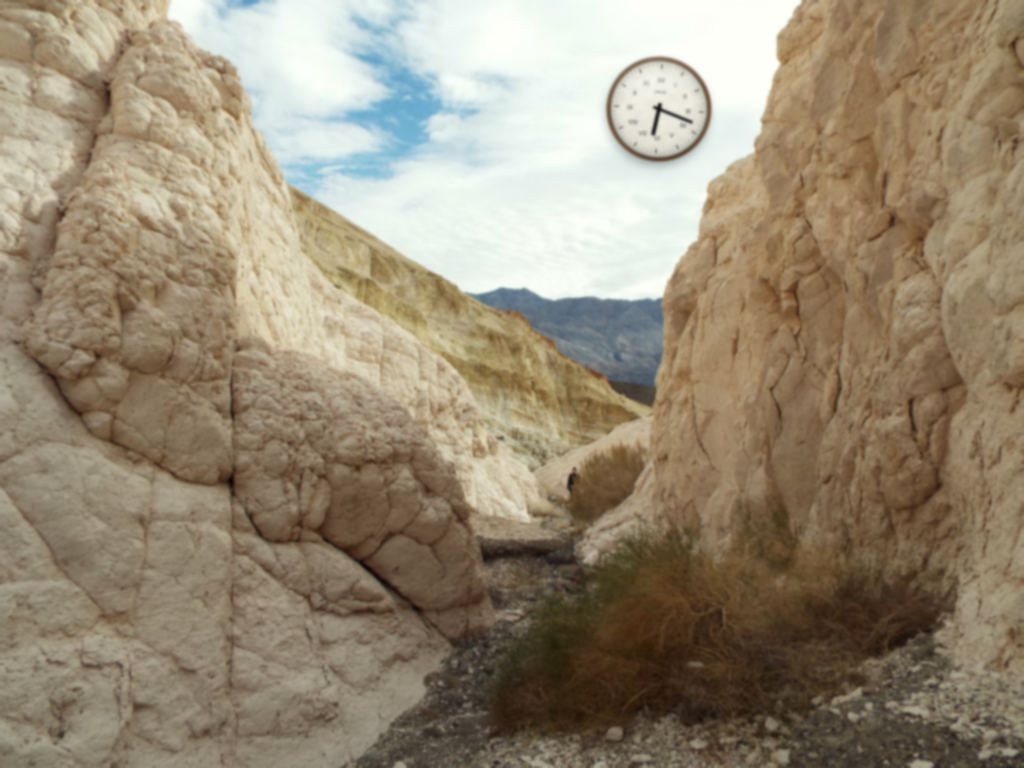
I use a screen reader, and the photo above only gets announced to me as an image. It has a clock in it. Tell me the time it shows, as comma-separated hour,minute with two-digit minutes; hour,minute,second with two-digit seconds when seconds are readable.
6,18
